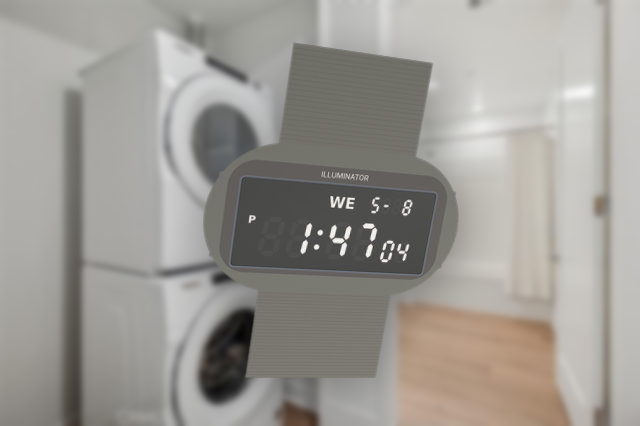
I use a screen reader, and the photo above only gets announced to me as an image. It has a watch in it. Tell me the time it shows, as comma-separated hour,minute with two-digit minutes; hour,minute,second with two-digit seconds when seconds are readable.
1,47,04
